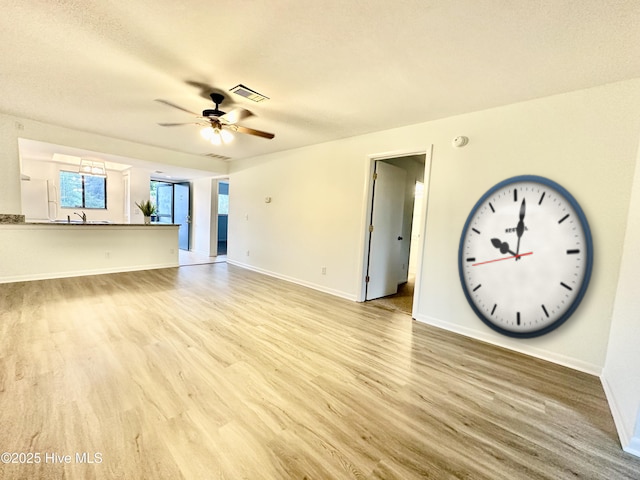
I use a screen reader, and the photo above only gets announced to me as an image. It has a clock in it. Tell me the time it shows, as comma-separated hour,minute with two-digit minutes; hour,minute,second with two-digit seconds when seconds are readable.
10,01,44
